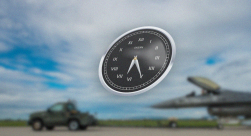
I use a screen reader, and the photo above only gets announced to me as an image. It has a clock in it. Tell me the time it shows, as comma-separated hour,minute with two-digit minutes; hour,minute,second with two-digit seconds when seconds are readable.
6,25
